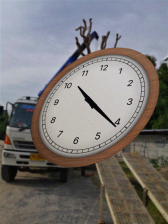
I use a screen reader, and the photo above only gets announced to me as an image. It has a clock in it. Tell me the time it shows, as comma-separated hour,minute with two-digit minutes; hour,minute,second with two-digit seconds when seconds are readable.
10,21
